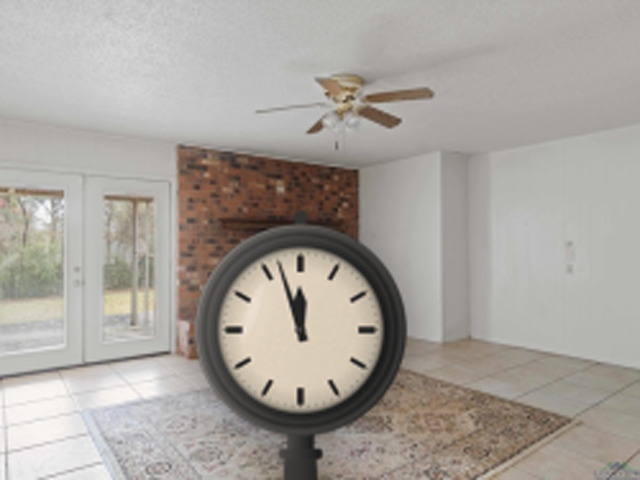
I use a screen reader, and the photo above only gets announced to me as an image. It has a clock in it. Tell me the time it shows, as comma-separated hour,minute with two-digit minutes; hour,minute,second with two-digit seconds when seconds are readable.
11,57
